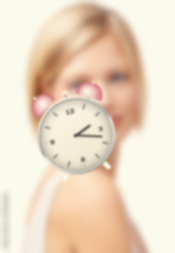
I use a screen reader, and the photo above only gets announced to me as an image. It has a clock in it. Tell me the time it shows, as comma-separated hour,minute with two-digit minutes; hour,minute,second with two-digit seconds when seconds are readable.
2,18
